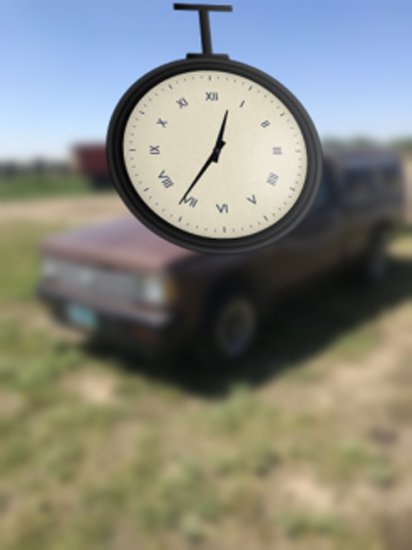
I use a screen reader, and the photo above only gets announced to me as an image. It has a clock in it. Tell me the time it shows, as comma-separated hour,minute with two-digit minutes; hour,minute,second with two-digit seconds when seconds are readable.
12,36
